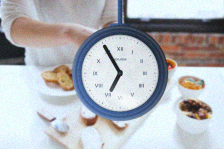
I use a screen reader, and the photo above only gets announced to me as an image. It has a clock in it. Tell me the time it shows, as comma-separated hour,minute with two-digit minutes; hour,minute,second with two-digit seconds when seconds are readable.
6,55
